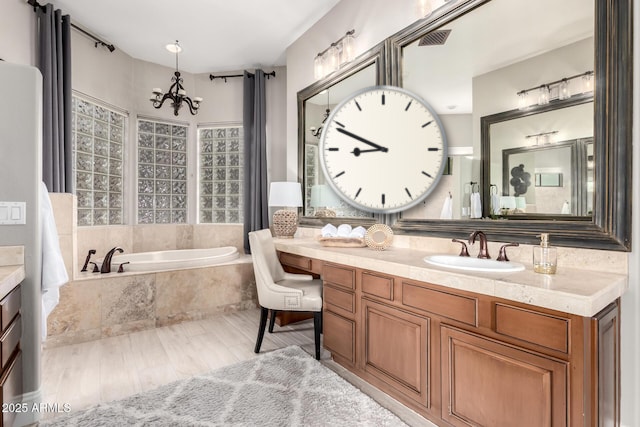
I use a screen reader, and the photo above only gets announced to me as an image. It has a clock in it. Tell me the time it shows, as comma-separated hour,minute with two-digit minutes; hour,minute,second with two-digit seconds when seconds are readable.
8,49
